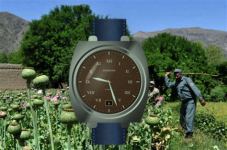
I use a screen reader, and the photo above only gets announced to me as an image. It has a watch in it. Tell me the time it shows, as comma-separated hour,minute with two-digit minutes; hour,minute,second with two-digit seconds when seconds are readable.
9,27
